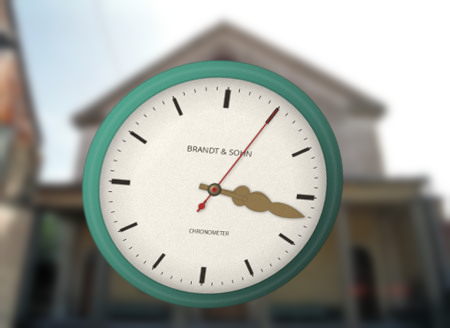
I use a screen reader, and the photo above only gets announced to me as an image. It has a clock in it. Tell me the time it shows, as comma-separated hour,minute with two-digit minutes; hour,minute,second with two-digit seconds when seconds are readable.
3,17,05
